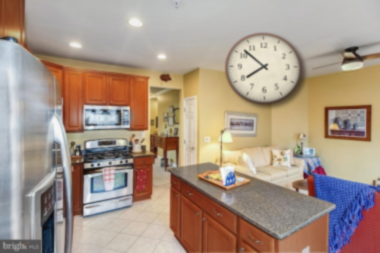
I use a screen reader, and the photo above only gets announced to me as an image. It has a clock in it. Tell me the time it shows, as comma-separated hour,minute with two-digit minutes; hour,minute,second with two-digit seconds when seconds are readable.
7,52
